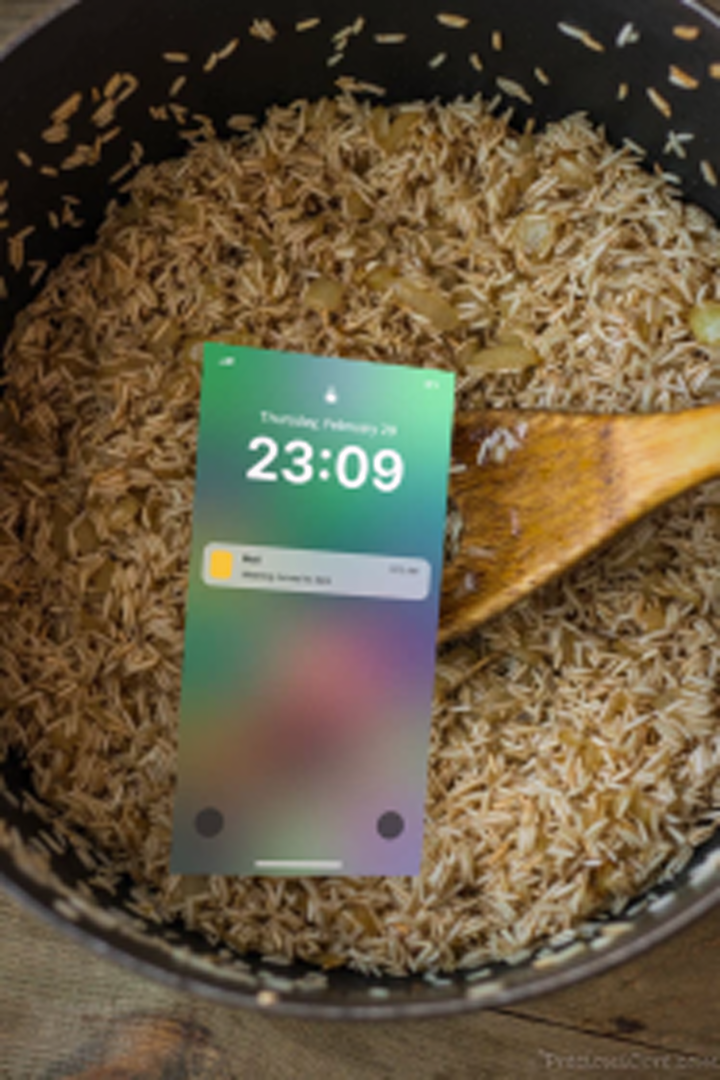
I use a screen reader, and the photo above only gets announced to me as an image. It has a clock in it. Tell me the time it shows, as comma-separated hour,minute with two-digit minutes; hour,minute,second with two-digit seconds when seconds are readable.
23,09
